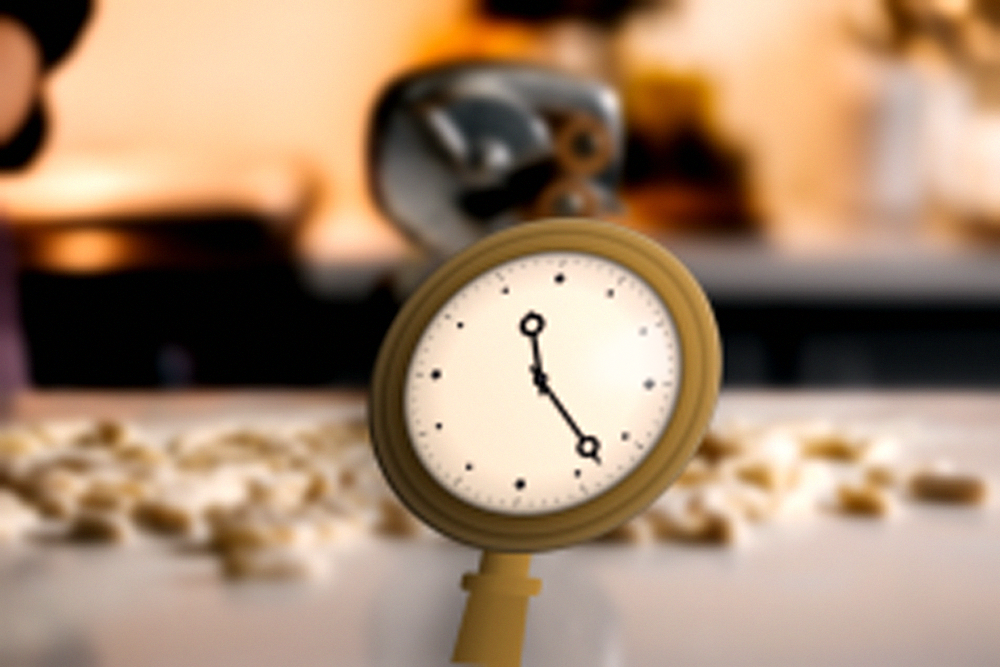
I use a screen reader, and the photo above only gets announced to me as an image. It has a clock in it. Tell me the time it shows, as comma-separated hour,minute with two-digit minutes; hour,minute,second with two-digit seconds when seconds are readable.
11,23
